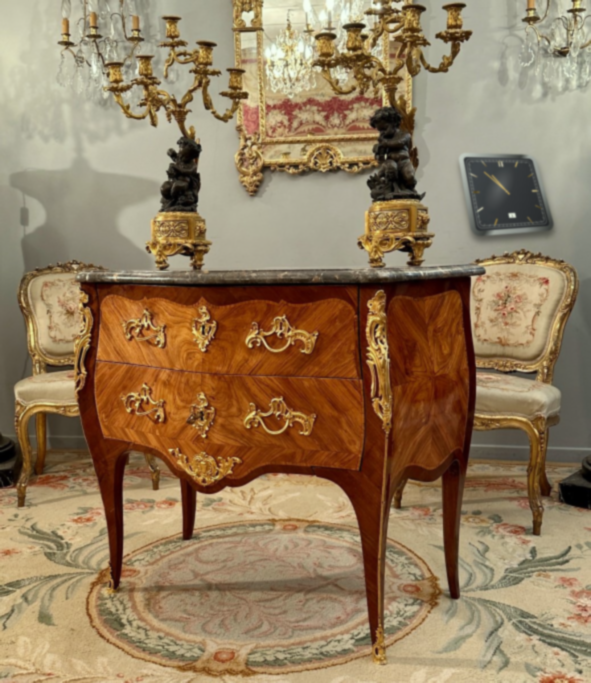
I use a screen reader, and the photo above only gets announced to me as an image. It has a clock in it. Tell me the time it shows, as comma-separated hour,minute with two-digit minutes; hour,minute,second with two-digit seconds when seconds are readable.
10,53
